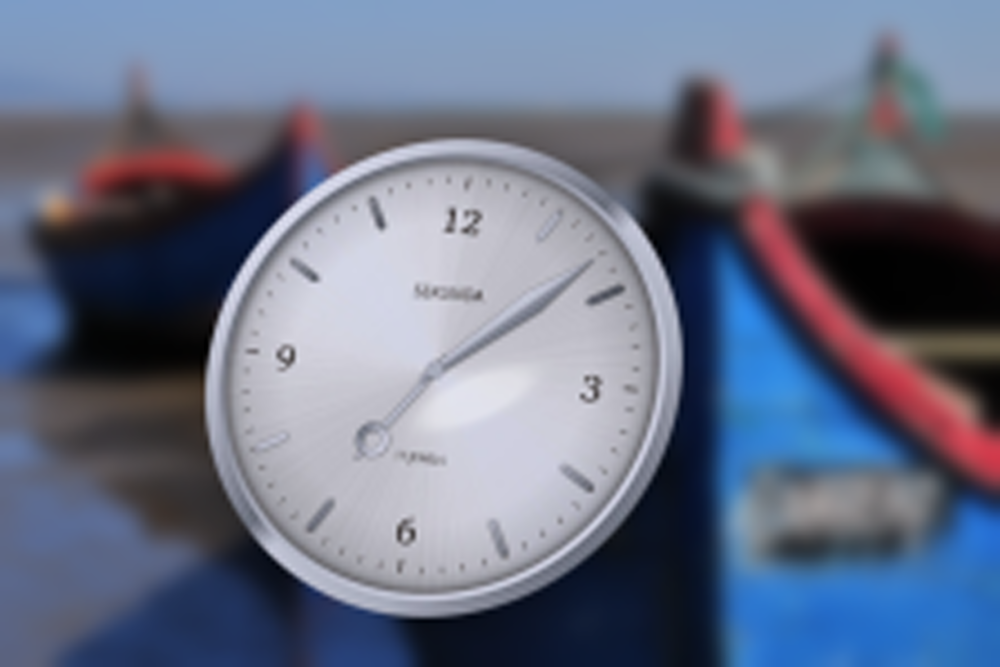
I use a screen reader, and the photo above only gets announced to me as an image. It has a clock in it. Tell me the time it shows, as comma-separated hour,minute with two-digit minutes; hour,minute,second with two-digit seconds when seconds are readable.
7,08
